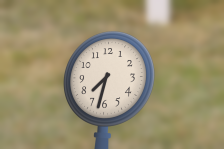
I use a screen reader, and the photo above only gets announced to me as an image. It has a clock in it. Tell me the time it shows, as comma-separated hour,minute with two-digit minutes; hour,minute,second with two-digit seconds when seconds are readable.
7,32
